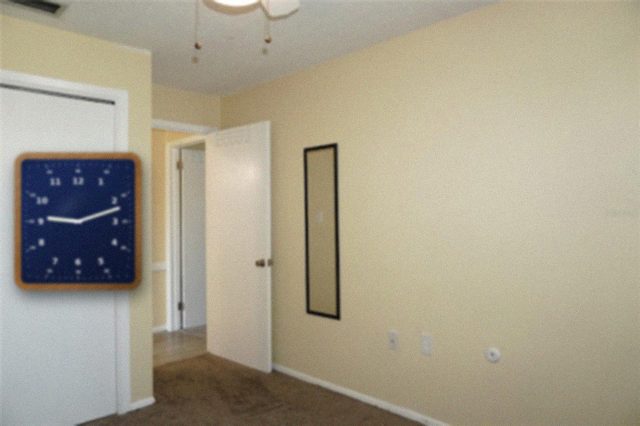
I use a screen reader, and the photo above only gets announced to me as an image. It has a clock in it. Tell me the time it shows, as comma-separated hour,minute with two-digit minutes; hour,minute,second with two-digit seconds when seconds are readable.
9,12
